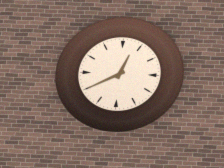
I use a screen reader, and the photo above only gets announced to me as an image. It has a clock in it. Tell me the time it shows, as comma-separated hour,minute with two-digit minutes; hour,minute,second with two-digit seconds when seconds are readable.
12,40
